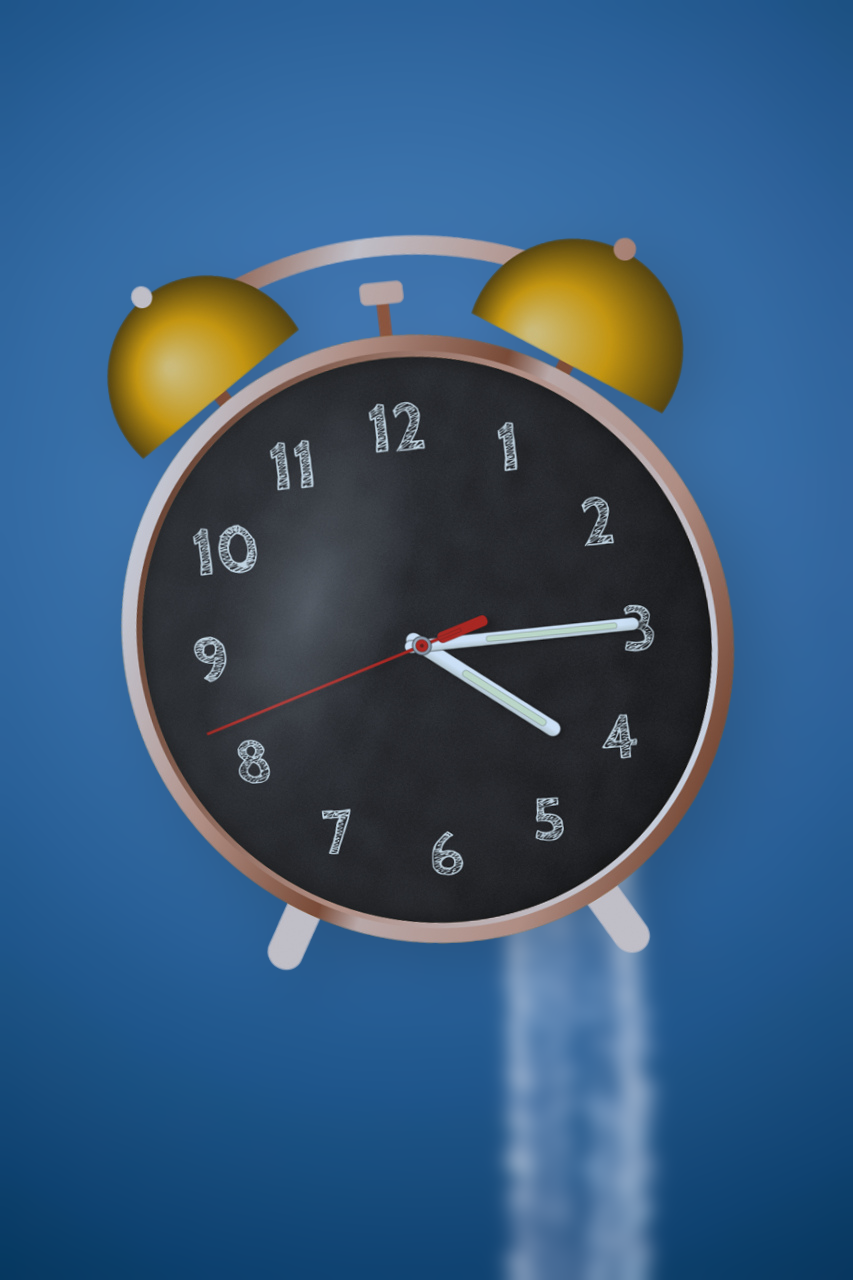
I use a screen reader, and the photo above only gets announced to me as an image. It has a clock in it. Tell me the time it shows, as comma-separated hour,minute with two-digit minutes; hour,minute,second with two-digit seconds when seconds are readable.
4,14,42
